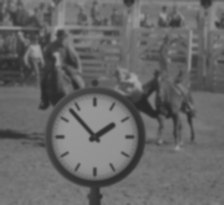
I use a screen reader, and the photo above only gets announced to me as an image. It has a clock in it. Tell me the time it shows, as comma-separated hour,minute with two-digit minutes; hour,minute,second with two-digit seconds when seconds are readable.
1,53
